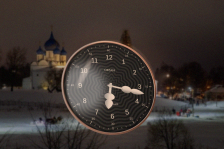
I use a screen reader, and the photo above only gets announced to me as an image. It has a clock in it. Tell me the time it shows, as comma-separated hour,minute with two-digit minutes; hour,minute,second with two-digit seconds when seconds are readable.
6,17
